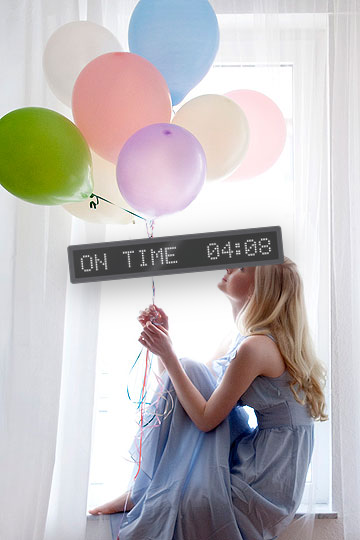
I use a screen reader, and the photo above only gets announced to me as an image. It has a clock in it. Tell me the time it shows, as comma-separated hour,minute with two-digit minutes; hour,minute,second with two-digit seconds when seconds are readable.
4,08
